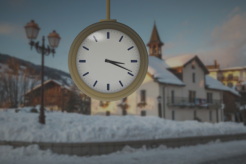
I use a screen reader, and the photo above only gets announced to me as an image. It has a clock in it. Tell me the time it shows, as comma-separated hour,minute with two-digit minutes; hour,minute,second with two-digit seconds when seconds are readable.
3,19
